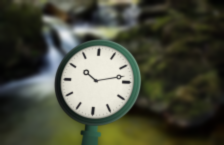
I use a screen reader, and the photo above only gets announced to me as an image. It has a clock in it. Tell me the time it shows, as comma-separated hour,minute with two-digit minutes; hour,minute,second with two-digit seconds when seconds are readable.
10,13
